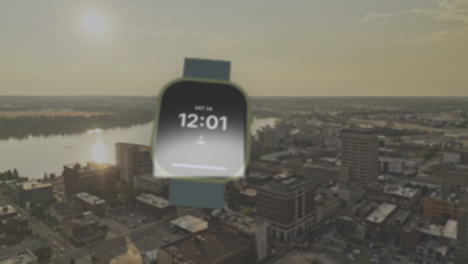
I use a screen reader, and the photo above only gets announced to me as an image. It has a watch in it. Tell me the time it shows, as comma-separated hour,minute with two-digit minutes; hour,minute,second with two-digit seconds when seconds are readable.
12,01
